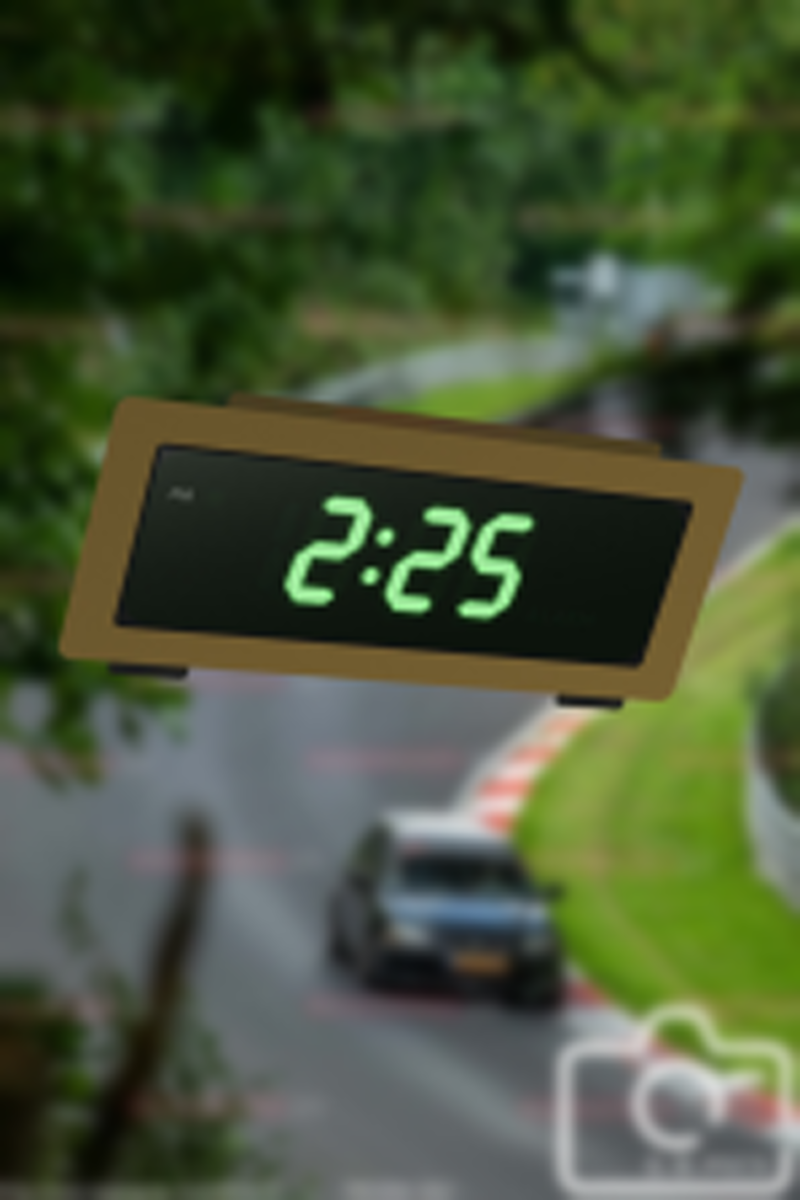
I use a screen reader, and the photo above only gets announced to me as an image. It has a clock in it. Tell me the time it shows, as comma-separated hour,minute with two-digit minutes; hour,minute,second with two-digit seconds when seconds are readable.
2,25
